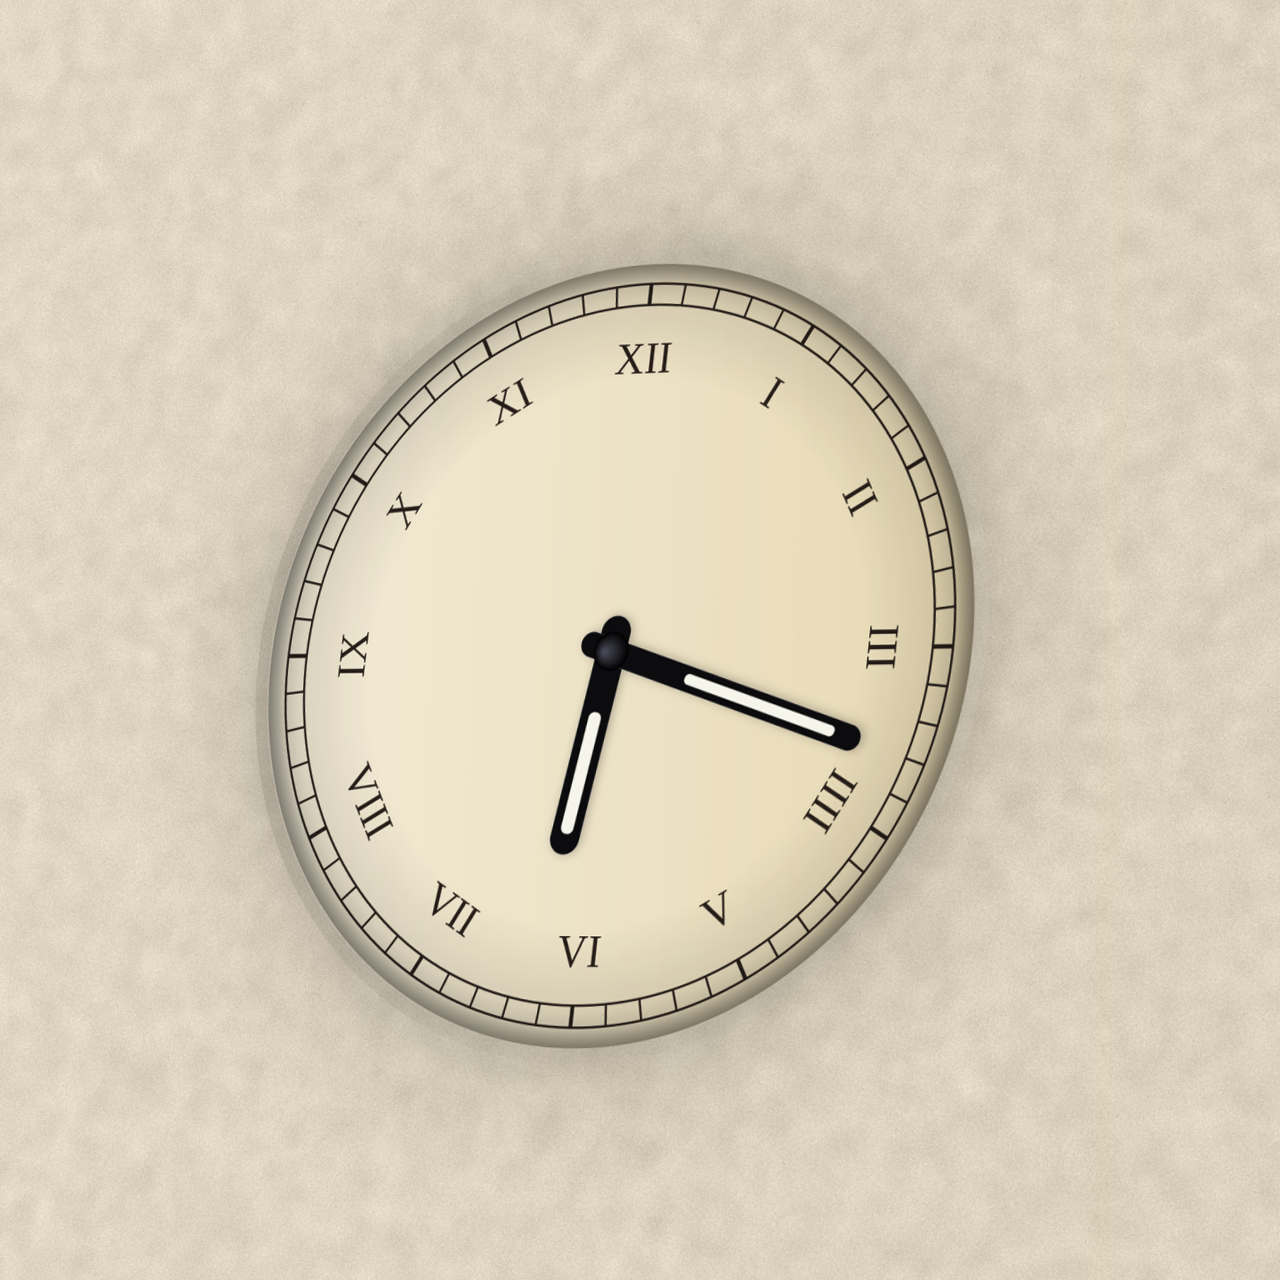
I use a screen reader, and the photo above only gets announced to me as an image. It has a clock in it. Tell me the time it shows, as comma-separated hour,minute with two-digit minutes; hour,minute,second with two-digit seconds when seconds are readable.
6,18
